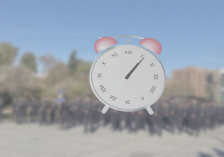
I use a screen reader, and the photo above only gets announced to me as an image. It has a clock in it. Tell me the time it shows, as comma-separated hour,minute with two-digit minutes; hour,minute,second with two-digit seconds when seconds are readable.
1,06
